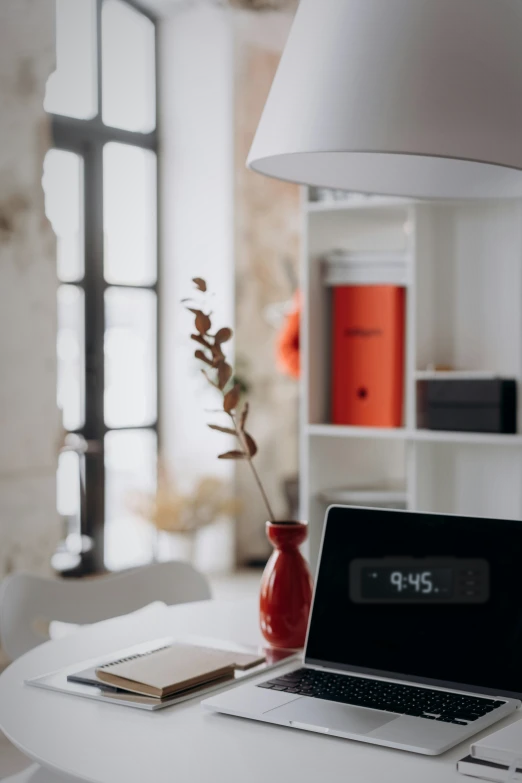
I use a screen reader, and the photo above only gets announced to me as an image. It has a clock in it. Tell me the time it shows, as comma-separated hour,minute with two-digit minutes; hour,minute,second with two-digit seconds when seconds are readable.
9,45
